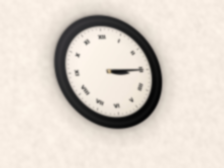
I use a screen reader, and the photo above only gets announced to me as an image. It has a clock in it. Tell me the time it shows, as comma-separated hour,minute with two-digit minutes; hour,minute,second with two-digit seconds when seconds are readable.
3,15
